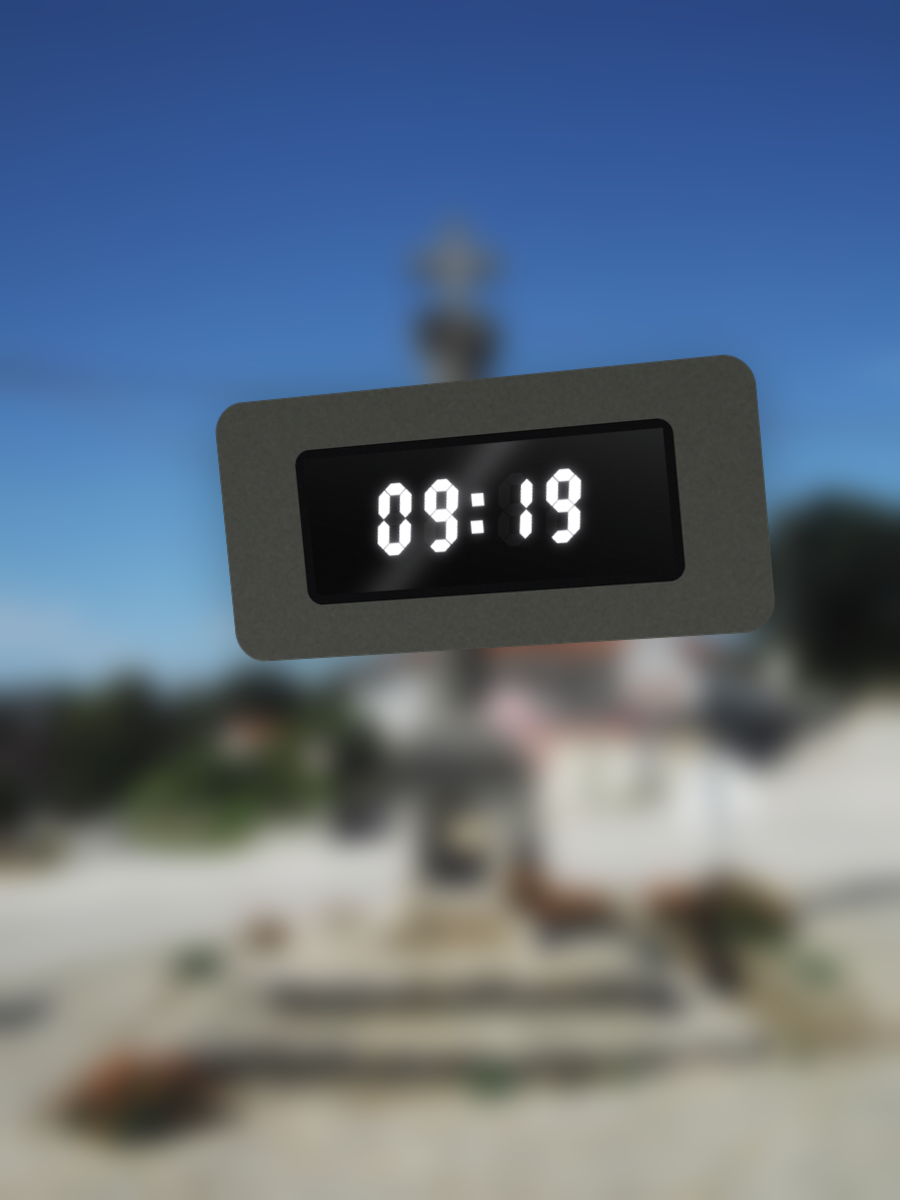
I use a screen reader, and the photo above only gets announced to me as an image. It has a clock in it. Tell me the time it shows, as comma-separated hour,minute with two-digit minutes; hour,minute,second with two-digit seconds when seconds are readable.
9,19
